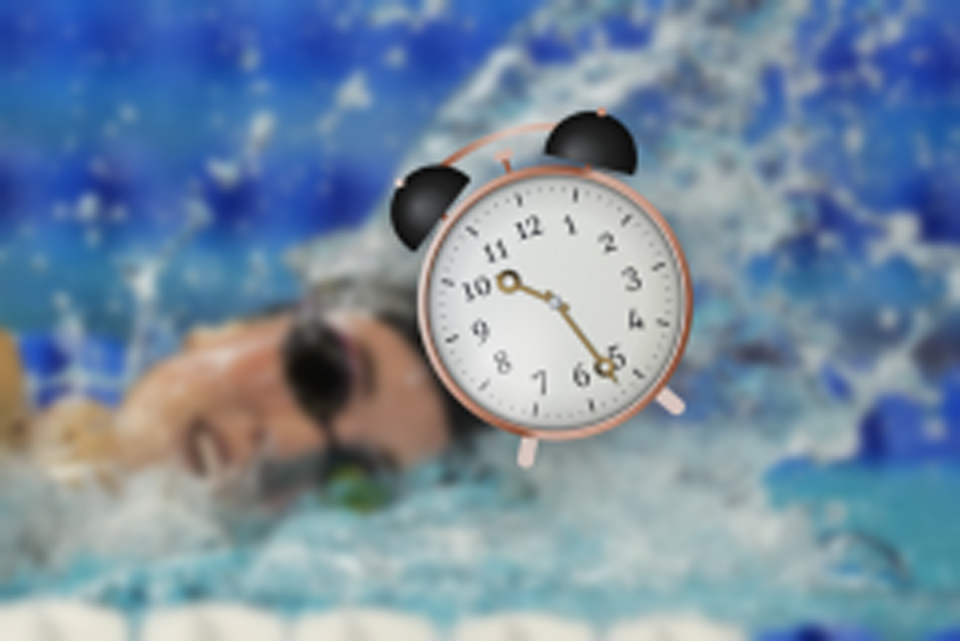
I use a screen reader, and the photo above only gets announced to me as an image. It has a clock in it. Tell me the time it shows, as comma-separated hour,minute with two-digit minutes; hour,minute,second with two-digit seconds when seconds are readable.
10,27
